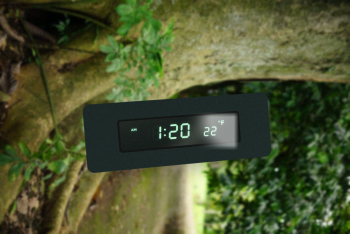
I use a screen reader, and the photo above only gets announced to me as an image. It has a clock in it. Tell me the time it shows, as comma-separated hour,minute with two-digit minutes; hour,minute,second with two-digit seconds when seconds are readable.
1,20
